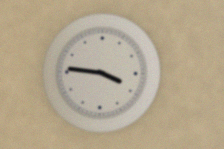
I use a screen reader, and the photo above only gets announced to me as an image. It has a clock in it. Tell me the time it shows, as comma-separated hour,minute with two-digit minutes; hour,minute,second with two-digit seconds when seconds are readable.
3,46
